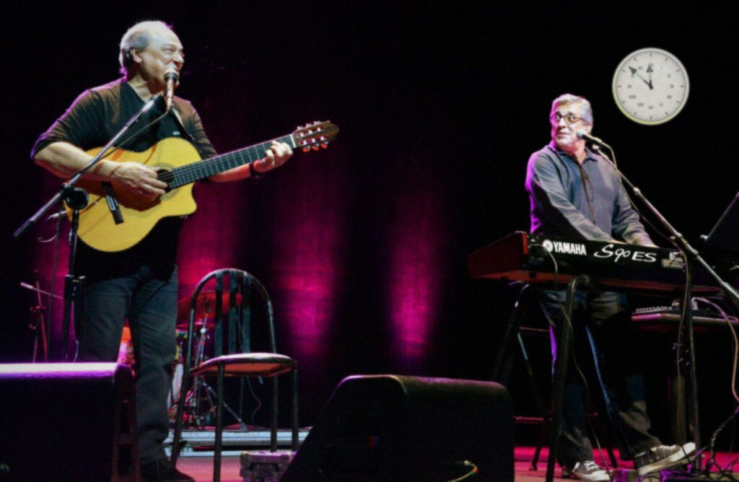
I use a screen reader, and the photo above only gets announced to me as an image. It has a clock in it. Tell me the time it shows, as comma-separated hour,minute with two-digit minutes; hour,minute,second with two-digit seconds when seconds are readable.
11,52
